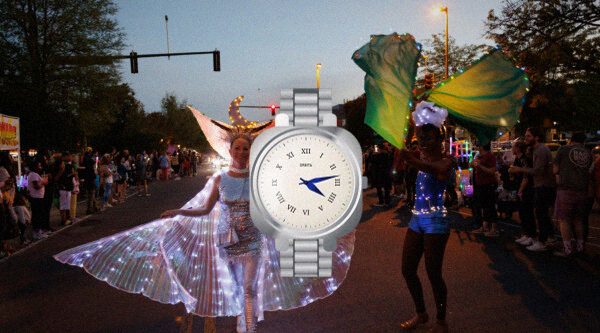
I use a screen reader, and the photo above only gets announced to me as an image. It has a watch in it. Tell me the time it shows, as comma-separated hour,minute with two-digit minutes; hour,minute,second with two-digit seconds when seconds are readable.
4,13
